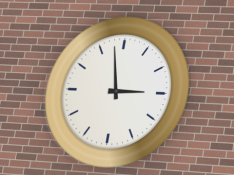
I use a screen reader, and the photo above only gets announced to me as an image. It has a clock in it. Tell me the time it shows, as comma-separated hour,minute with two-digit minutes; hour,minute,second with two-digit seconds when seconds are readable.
2,58
